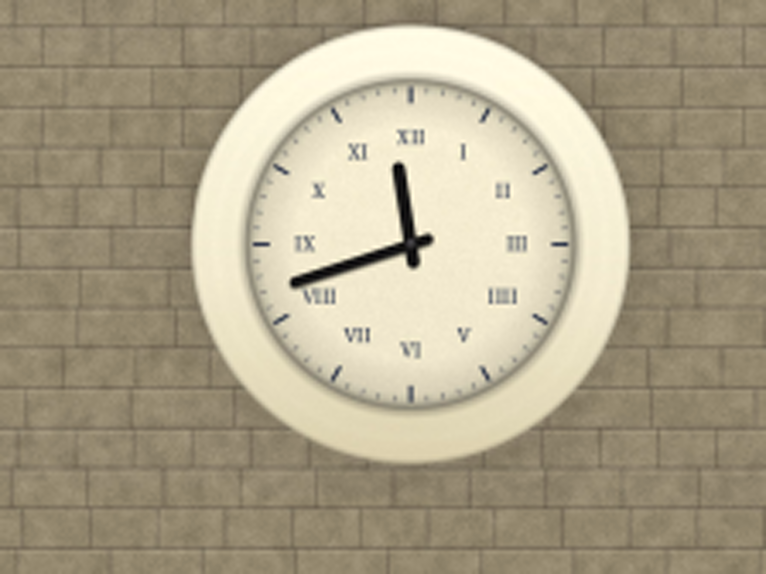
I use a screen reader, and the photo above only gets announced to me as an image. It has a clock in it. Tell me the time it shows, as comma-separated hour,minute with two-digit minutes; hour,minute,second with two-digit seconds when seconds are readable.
11,42
